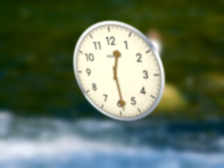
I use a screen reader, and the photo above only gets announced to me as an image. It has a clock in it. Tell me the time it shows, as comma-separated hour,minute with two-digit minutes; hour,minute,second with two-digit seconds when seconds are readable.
12,29
